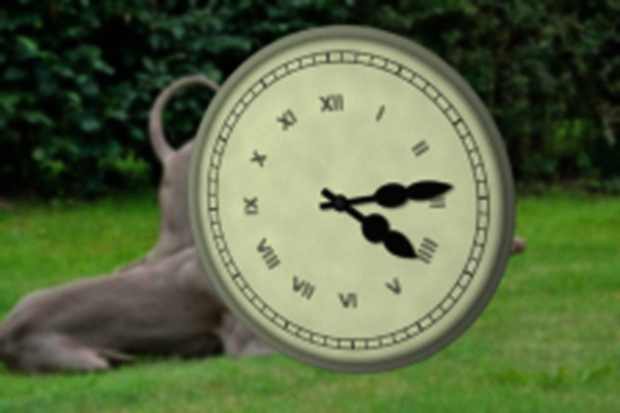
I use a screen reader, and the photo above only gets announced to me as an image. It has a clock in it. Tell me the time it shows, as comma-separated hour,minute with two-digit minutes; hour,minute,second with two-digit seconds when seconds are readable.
4,14
